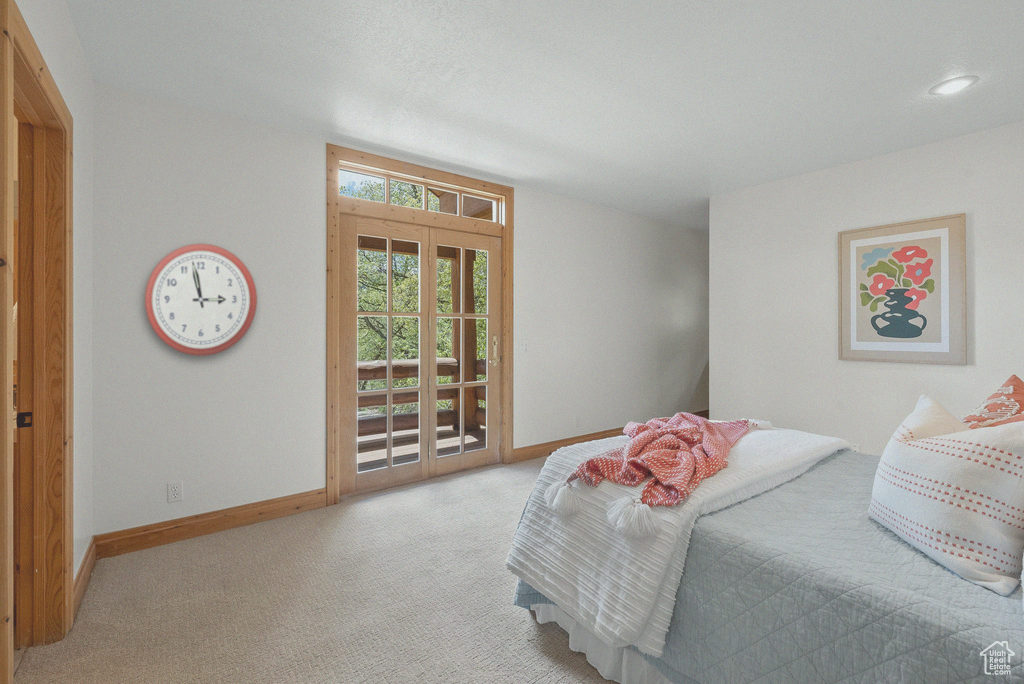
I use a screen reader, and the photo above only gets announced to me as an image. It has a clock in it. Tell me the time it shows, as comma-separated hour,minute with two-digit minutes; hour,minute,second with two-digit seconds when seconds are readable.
2,58
